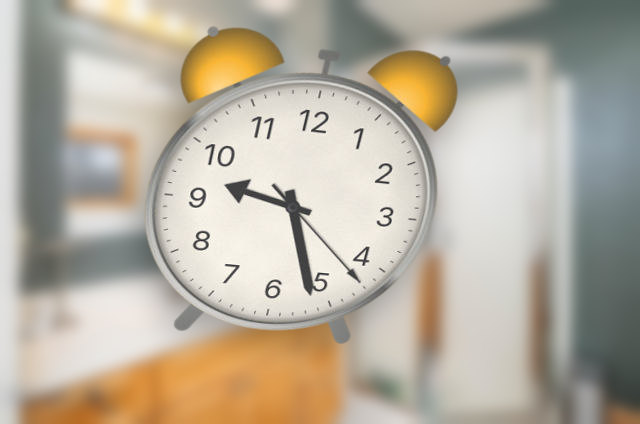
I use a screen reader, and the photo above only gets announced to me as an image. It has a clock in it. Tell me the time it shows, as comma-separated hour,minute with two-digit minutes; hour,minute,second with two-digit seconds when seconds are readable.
9,26,22
